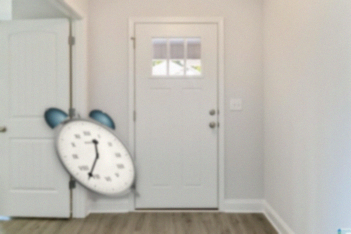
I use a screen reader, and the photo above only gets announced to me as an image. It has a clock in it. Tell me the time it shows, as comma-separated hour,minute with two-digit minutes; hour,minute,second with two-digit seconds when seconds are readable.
12,37
